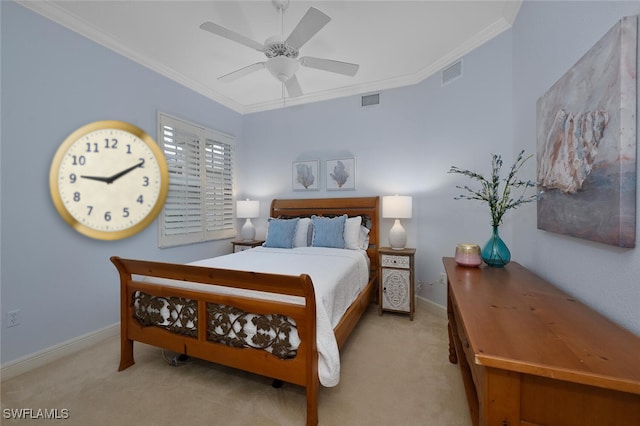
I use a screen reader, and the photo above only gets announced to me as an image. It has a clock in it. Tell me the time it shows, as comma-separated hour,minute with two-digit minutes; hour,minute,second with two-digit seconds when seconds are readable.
9,10
